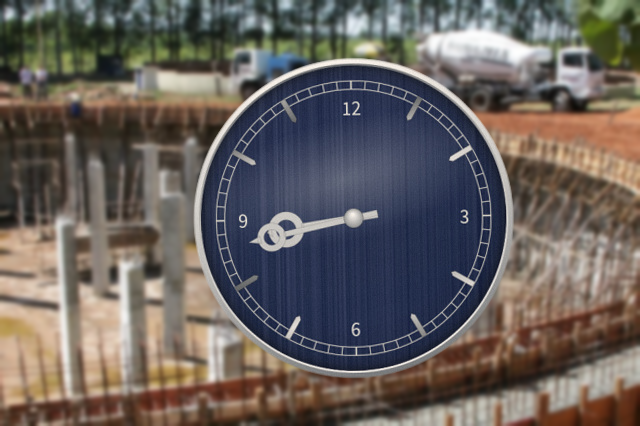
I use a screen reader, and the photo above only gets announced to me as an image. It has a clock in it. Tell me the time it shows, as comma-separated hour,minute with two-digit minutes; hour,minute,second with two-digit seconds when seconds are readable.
8,43
